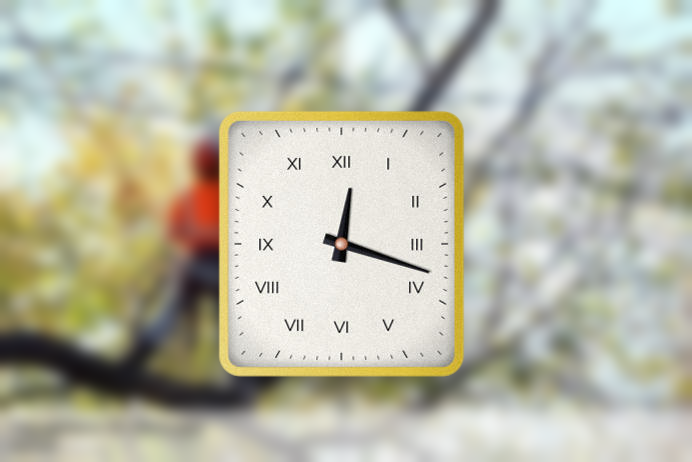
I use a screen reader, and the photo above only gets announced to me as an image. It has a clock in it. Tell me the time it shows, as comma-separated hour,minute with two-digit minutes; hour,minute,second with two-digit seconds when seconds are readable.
12,18
